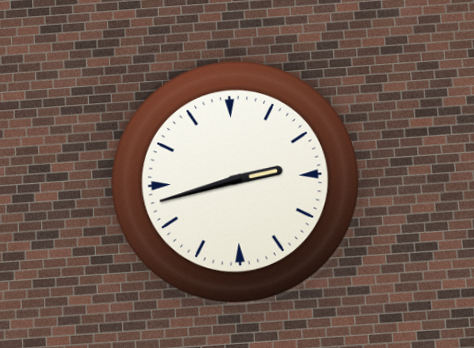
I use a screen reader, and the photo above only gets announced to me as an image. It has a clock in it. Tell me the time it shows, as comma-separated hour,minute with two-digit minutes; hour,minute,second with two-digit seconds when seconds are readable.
2,43
